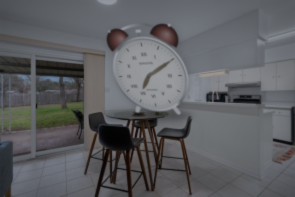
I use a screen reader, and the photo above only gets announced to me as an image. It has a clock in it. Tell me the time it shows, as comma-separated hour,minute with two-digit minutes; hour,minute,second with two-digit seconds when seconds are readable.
7,10
